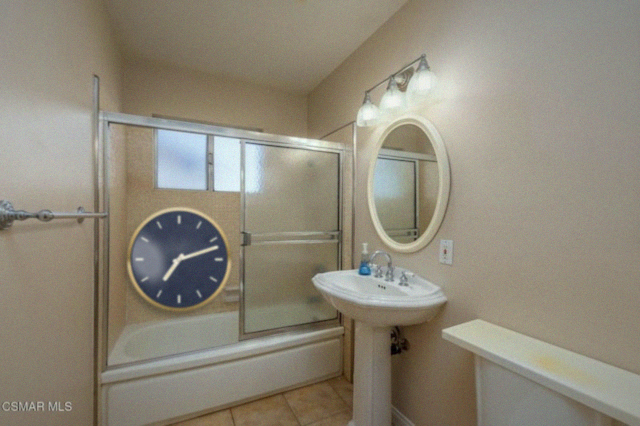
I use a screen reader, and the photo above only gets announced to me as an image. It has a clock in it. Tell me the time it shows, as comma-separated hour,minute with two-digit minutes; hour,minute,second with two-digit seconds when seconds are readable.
7,12
